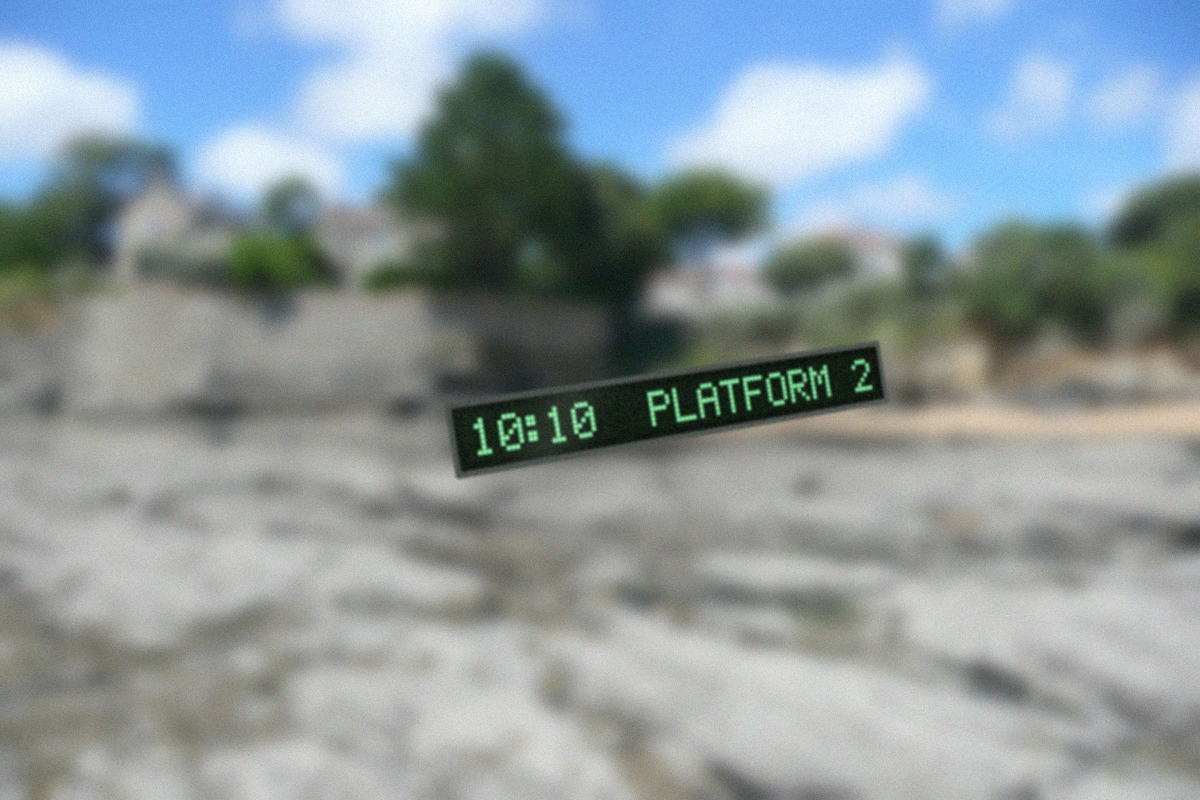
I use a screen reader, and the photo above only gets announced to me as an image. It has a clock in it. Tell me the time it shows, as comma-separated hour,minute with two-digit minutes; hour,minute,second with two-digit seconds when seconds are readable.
10,10
